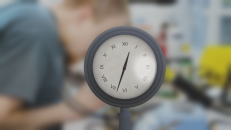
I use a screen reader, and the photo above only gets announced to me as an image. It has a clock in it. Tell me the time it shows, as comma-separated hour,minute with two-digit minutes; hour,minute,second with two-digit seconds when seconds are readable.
12,33
